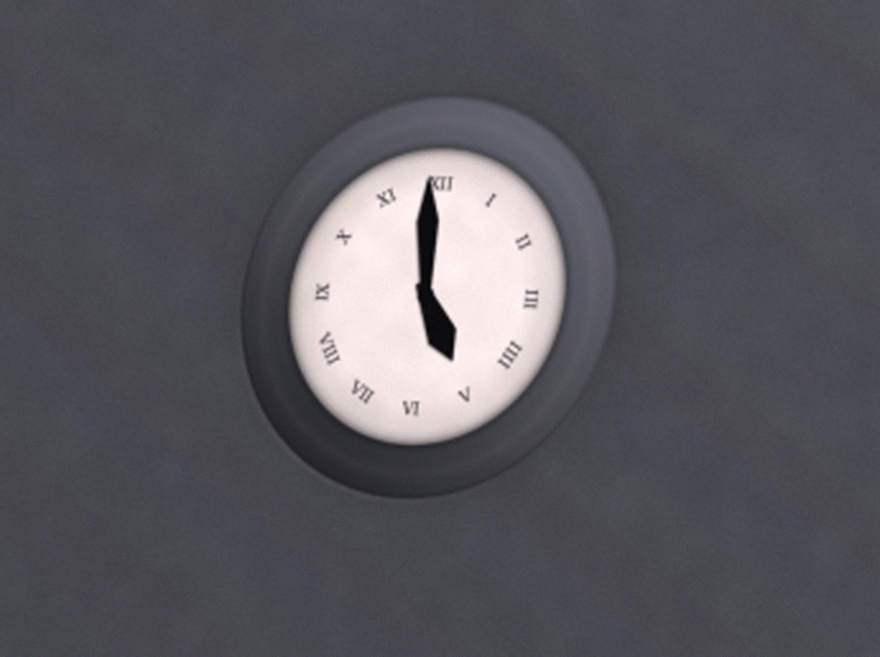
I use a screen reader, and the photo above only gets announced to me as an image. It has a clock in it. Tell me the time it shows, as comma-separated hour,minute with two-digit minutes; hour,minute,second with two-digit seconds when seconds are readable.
4,59
